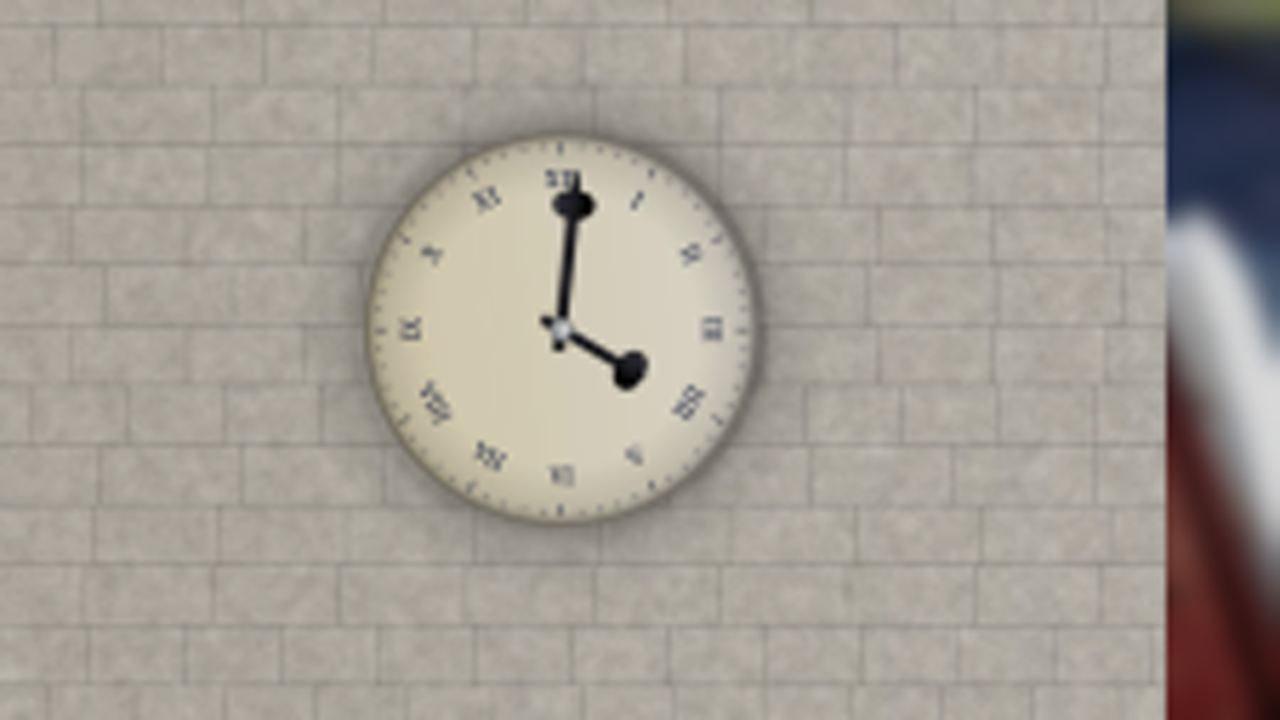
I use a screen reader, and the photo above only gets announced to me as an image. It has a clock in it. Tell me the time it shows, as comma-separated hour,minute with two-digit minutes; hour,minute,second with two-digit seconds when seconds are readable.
4,01
